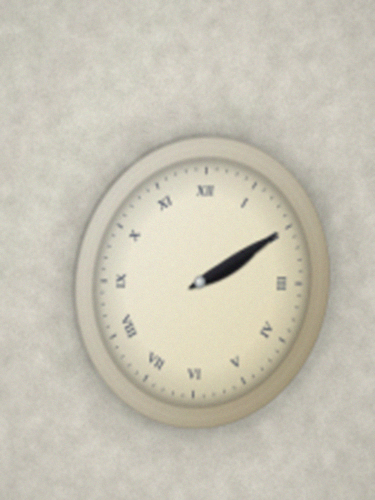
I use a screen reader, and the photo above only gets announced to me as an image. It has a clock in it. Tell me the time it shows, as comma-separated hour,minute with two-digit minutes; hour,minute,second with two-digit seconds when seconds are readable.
2,10
